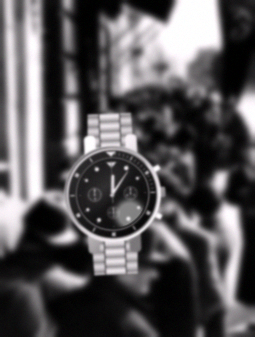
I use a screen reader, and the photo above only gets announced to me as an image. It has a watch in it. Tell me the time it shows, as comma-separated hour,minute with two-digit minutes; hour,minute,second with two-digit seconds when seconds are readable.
12,06
